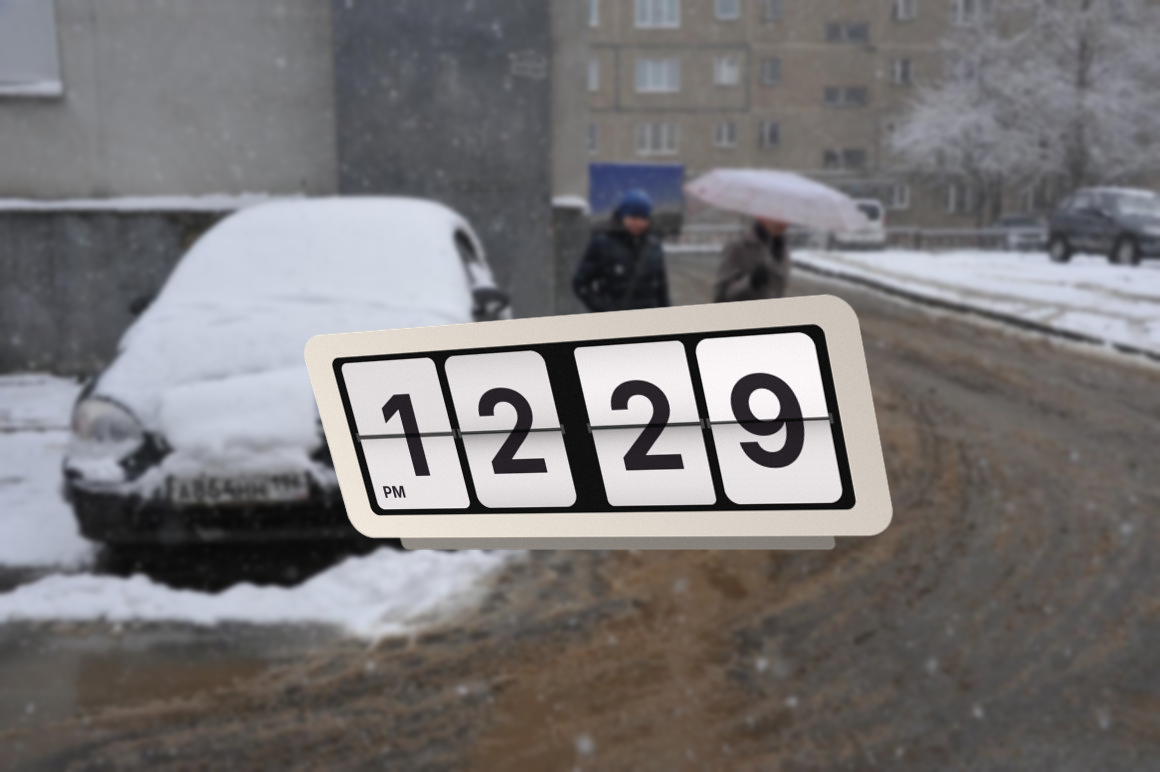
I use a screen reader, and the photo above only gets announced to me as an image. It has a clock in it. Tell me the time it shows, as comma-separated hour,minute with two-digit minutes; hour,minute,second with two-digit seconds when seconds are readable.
12,29
